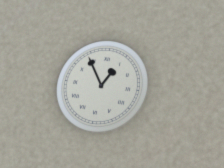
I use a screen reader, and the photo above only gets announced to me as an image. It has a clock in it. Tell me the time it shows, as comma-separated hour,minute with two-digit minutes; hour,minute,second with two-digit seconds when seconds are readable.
12,54
